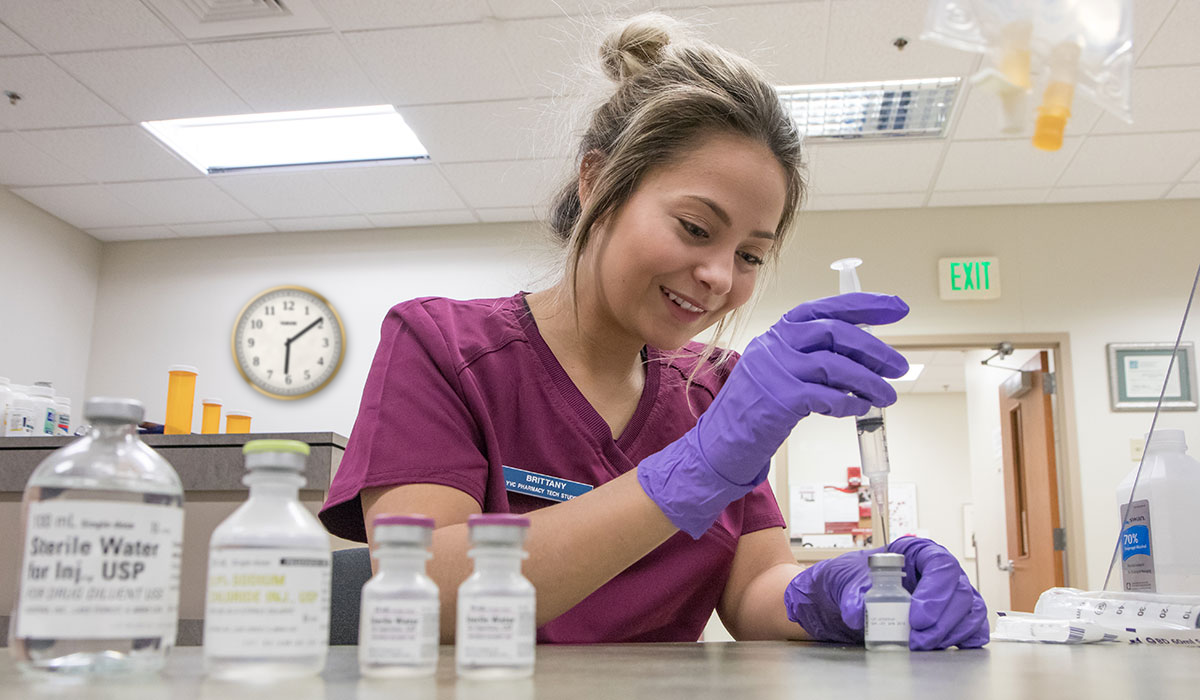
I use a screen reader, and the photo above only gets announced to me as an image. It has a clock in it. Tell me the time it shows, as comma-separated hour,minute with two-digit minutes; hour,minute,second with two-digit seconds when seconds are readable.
6,09
